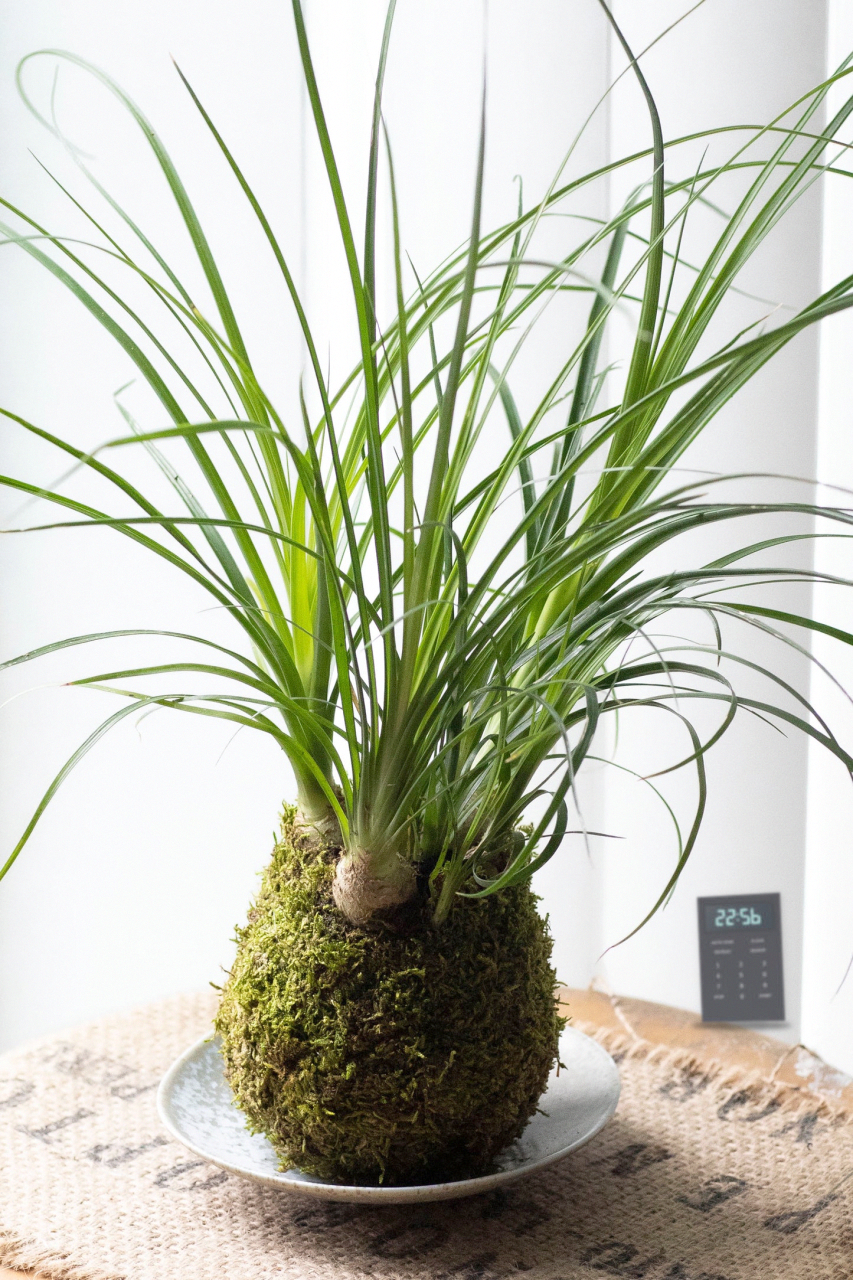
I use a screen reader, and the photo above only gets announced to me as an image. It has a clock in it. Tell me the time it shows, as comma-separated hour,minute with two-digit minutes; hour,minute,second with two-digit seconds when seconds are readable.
22,56
